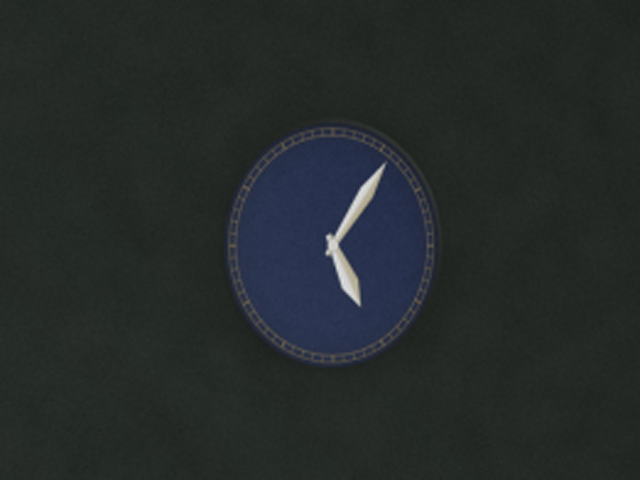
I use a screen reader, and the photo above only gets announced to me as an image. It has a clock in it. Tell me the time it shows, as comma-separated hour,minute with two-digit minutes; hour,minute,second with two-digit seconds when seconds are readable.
5,06
